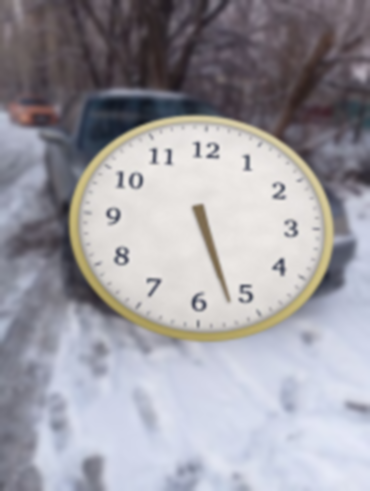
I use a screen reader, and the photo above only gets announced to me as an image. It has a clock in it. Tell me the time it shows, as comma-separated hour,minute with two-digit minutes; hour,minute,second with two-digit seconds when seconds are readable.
5,27
